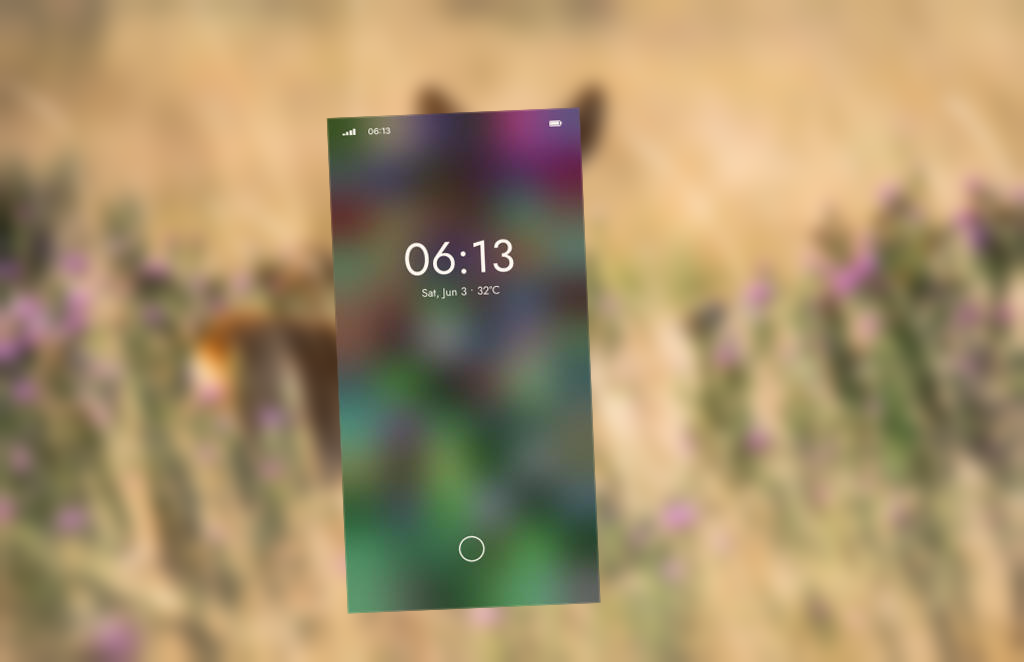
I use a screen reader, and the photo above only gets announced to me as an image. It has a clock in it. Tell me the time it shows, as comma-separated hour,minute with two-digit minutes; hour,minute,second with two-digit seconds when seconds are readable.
6,13
